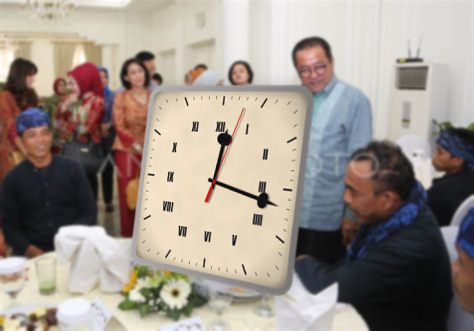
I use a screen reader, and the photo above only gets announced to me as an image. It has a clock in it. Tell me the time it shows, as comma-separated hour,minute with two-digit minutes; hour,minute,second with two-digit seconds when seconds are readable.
12,17,03
